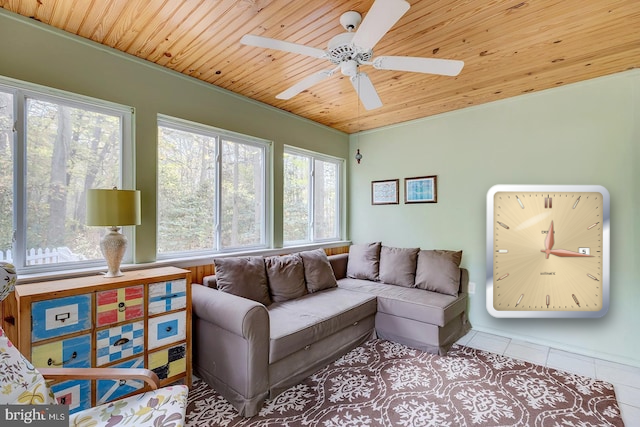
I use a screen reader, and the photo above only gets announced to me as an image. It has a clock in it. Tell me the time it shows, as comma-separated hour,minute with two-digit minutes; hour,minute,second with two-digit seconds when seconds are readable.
12,16
